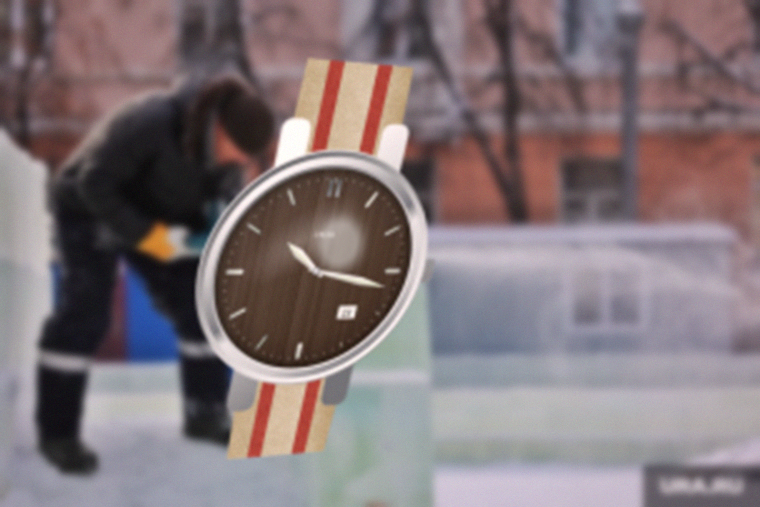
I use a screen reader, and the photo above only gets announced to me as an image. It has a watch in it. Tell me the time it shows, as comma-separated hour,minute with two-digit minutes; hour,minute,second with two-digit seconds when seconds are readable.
10,17
